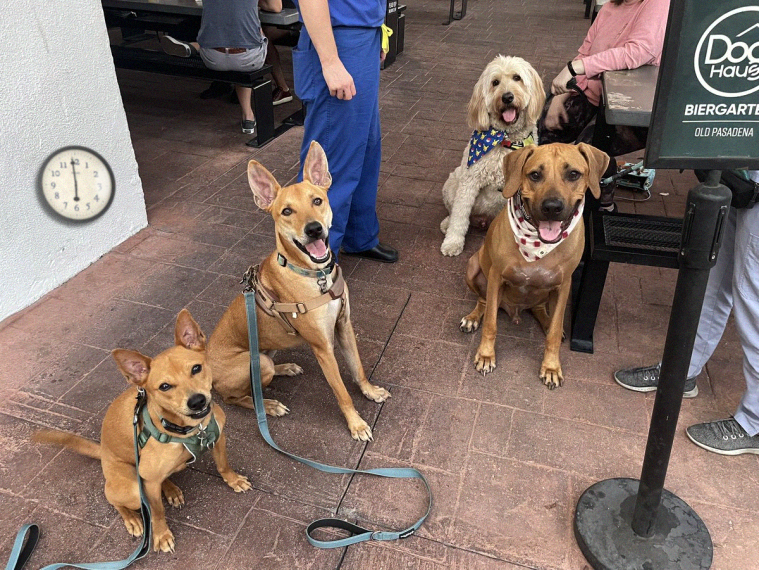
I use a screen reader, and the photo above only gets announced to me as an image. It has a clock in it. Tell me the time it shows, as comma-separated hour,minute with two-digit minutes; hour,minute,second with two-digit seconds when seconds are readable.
5,59
